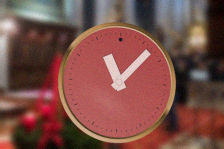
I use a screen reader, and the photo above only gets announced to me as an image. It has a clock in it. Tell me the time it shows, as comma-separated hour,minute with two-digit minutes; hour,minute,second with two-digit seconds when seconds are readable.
11,07
